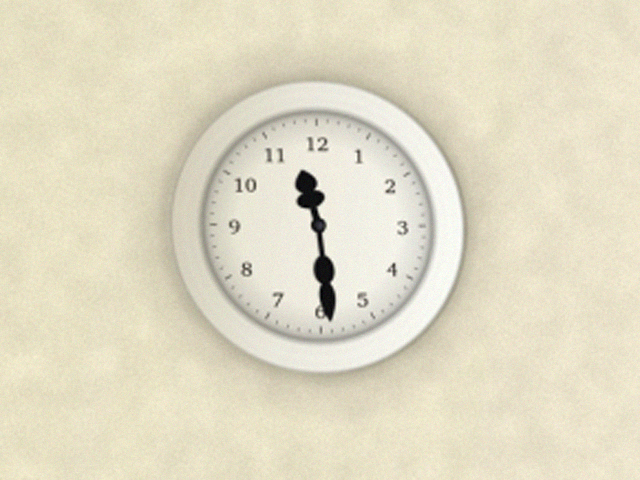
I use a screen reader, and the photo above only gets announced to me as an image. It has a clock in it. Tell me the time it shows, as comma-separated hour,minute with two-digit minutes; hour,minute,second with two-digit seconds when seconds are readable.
11,29
